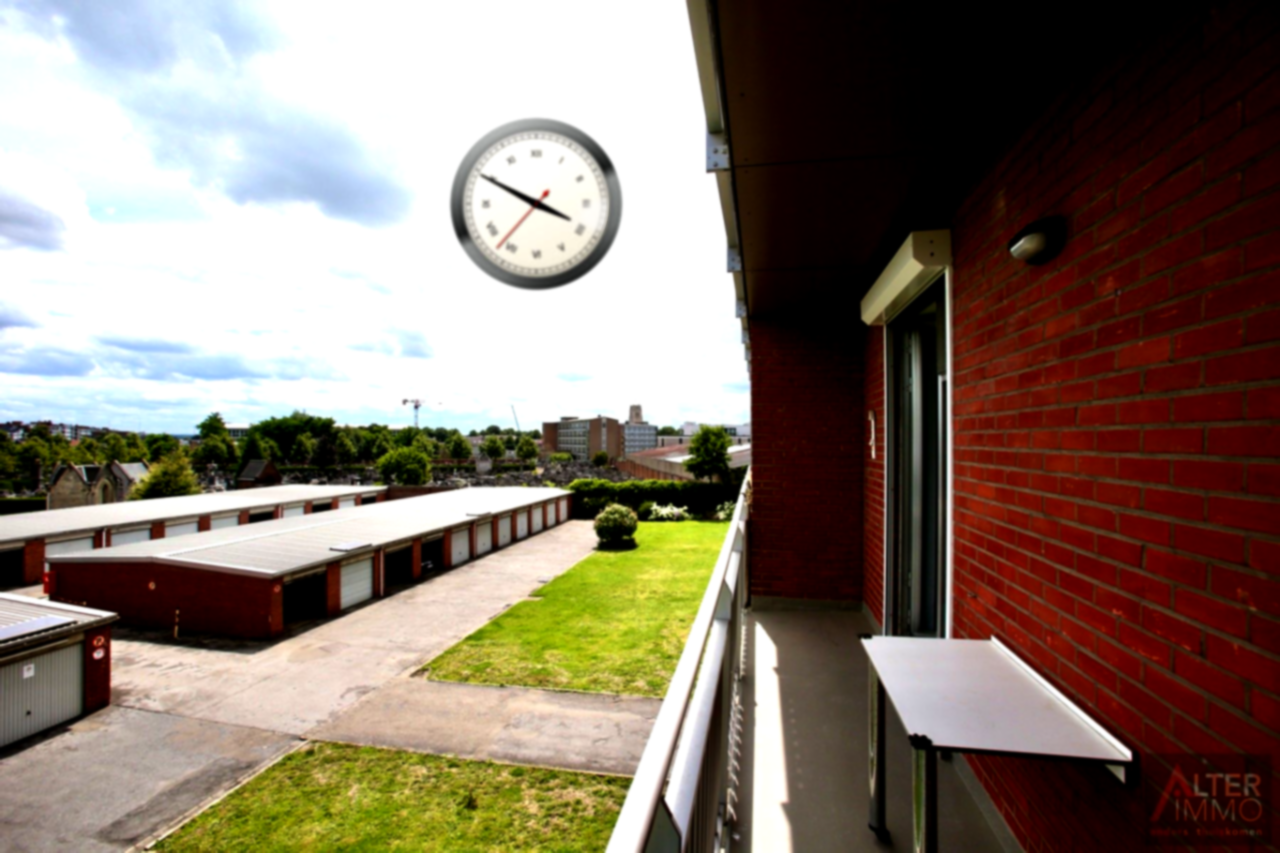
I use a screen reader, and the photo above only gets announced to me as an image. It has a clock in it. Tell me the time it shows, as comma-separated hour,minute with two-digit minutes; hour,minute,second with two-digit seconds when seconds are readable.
3,49,37
